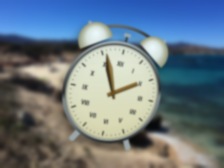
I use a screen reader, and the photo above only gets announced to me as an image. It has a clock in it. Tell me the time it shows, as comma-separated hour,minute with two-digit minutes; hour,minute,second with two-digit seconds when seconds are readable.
1,56
